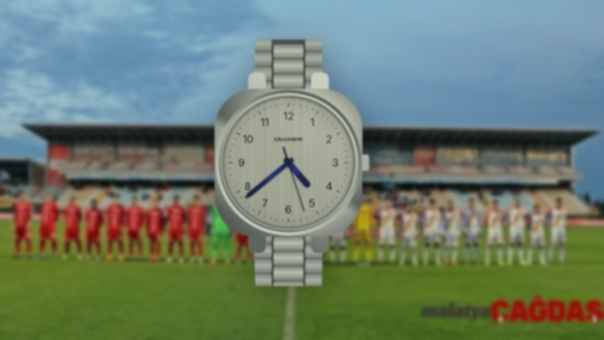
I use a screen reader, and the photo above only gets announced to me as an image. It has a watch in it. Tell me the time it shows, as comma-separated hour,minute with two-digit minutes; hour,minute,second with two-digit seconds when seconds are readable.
4,38,27
